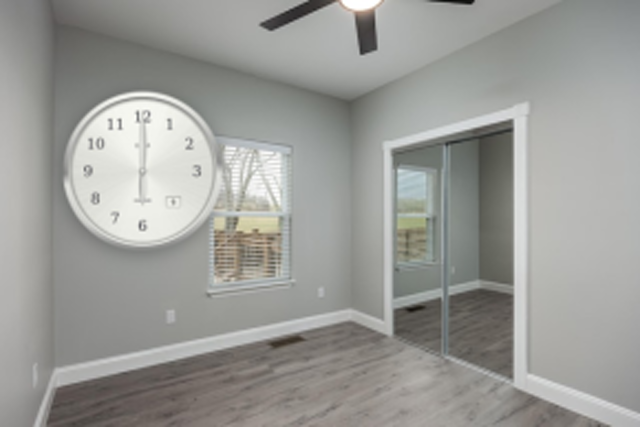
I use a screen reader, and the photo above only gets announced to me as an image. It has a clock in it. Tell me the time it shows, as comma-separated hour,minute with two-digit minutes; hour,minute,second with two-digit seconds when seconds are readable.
6,00
